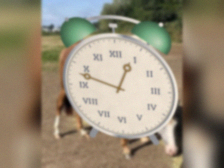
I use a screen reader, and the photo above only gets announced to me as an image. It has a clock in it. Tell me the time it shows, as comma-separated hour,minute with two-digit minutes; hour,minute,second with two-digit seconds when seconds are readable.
12,48
